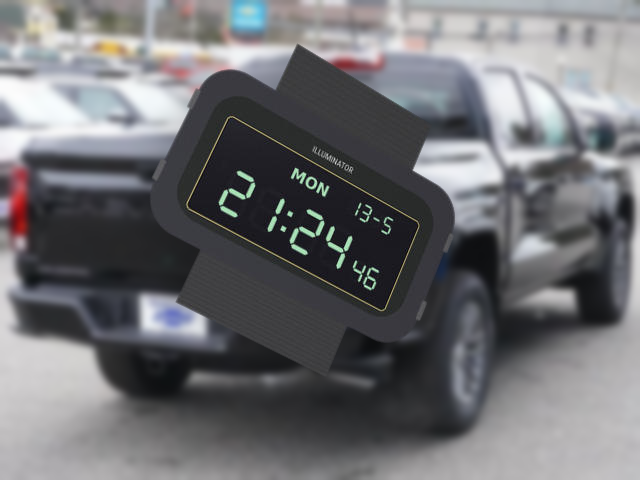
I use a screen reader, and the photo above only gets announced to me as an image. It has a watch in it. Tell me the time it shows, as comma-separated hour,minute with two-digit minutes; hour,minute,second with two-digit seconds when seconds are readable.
21,24,46
